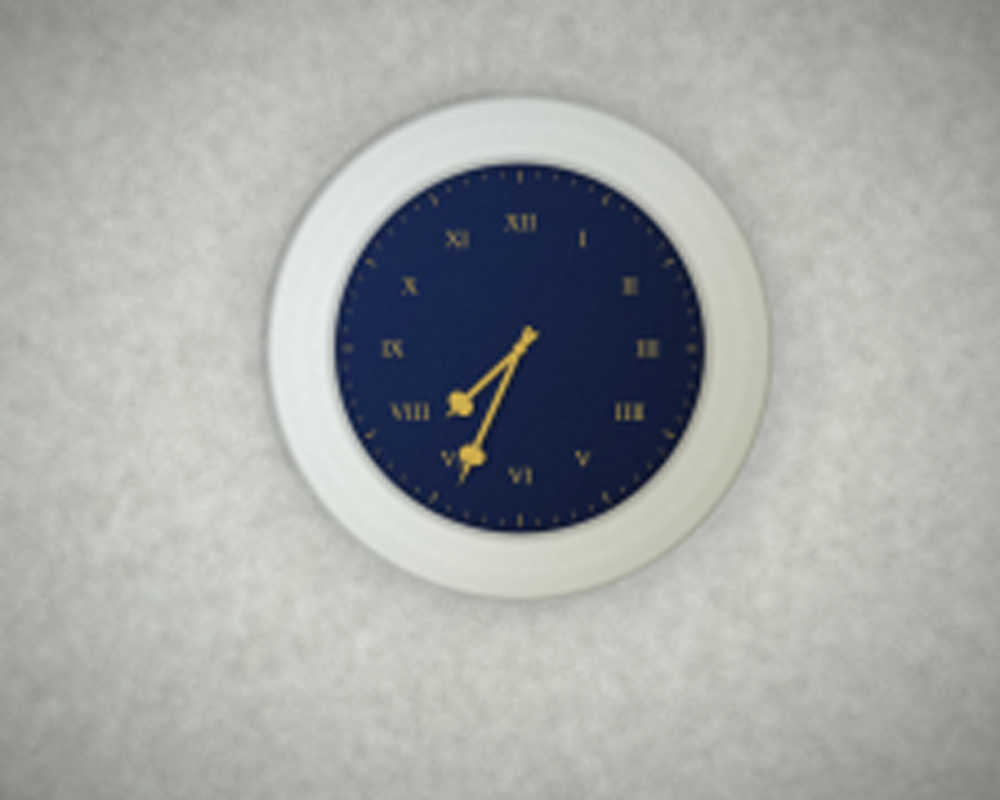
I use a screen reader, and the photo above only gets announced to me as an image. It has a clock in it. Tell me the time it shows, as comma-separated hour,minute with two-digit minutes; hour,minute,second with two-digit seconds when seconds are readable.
7,34
